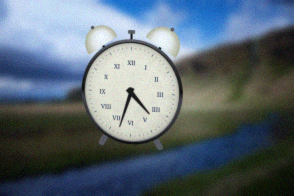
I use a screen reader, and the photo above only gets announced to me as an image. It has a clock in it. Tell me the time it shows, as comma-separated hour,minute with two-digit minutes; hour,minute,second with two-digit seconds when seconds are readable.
4,33
